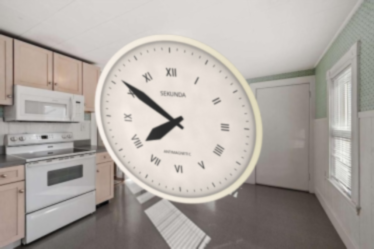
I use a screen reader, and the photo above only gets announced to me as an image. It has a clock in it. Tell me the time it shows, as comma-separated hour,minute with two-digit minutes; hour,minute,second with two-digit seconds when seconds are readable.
7,51
